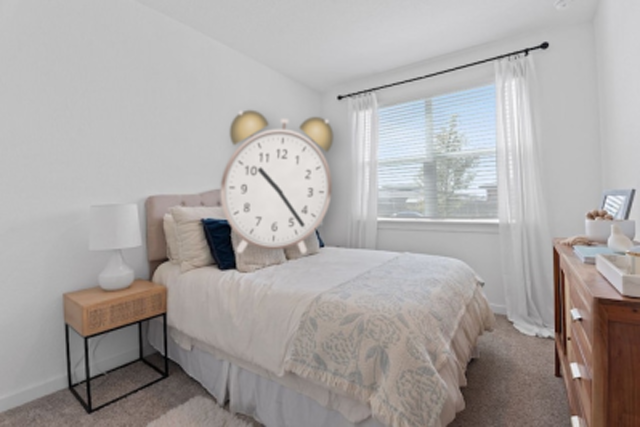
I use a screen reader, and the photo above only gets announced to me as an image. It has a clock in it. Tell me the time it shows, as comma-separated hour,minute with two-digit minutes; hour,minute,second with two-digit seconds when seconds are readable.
10,23
